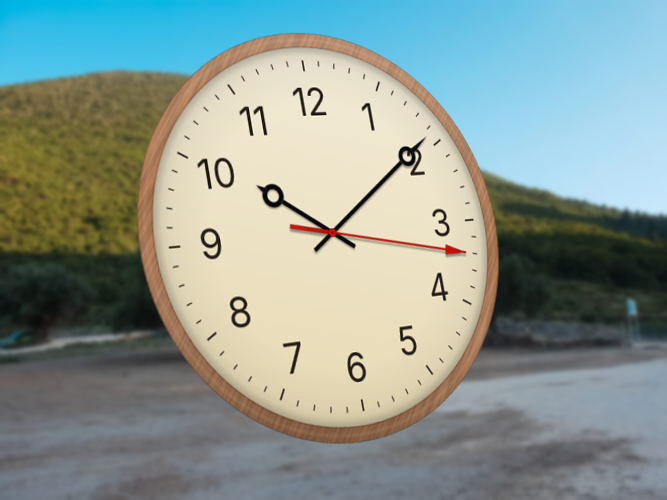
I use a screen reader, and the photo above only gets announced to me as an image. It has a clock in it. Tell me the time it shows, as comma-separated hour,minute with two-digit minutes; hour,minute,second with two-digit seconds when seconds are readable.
10,09,17
